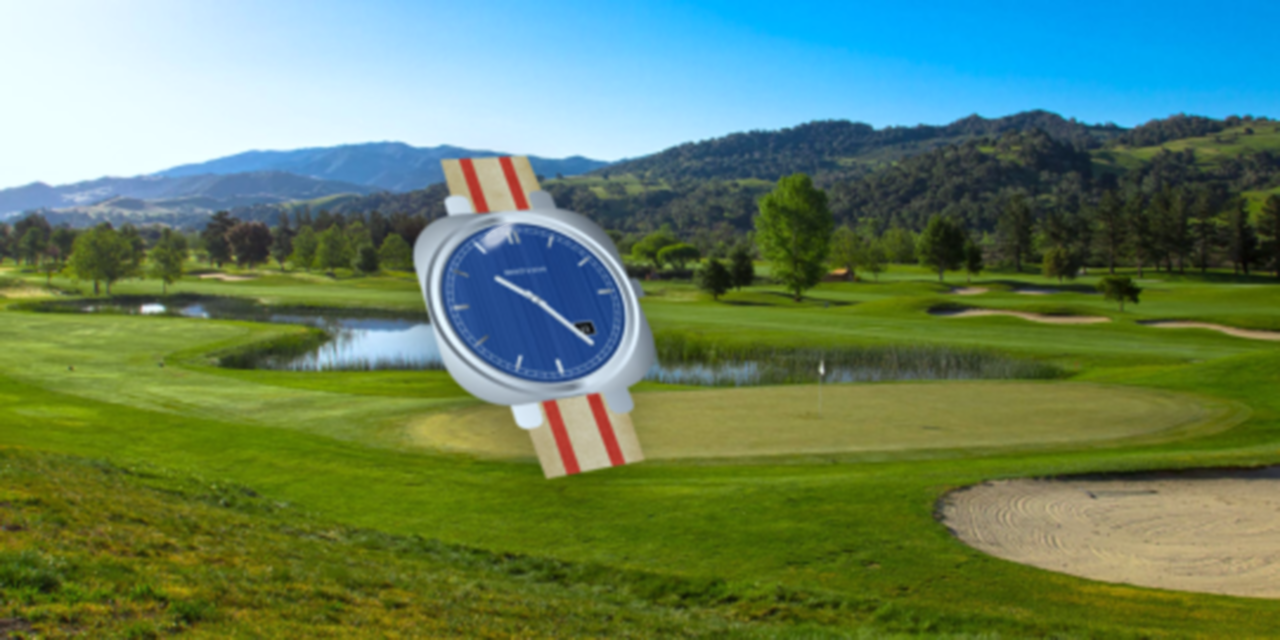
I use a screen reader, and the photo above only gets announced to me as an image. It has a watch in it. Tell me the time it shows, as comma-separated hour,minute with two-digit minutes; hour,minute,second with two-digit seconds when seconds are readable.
10,24
